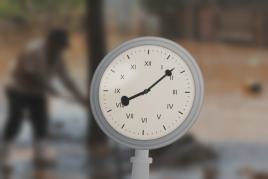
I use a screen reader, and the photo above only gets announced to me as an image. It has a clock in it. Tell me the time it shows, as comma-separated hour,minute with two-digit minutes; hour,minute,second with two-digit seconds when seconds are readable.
8,08
